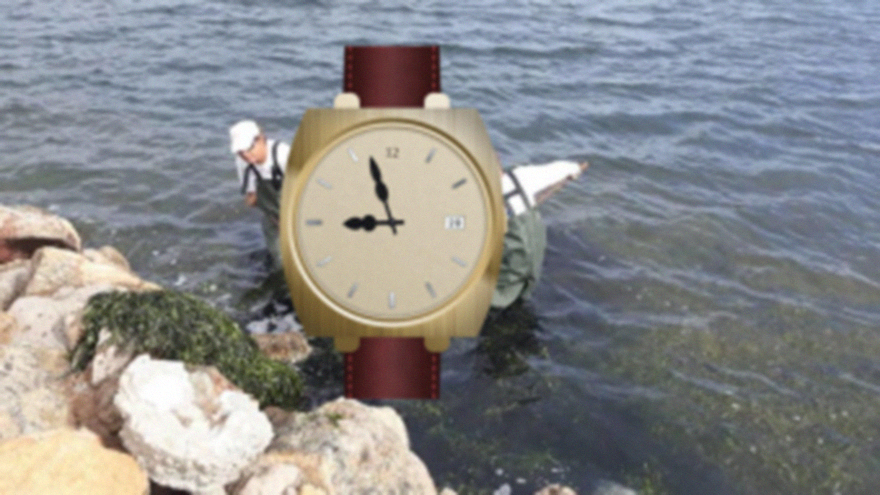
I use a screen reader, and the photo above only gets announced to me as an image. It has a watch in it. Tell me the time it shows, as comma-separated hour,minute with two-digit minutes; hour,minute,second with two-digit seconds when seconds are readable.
8,57
